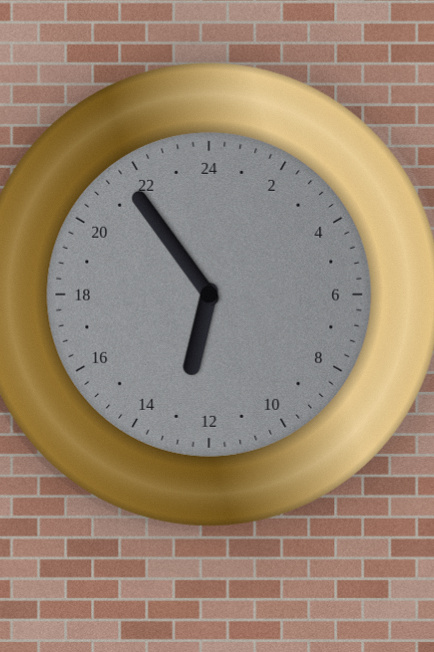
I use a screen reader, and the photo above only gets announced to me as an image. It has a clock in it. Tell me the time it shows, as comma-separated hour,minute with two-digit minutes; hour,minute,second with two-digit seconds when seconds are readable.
12,54
